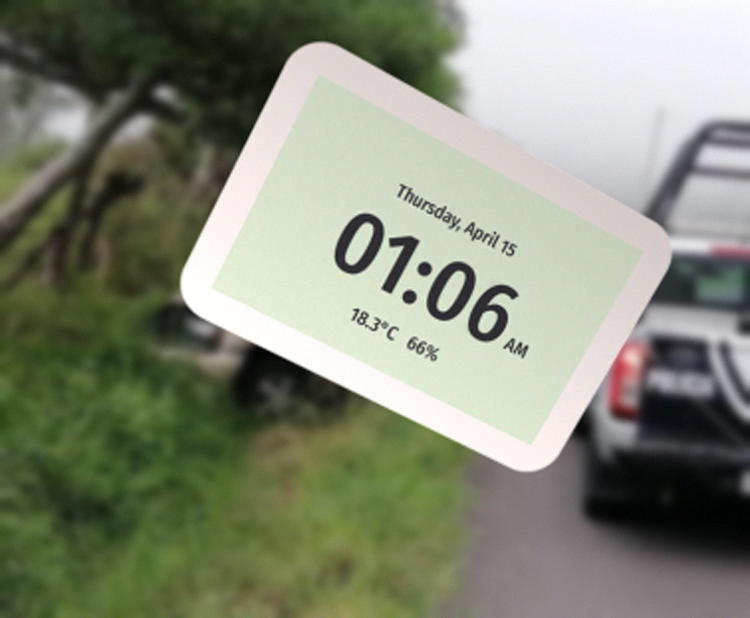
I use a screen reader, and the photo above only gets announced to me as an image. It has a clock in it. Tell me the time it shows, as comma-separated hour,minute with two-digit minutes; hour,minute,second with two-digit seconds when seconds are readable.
1,06
